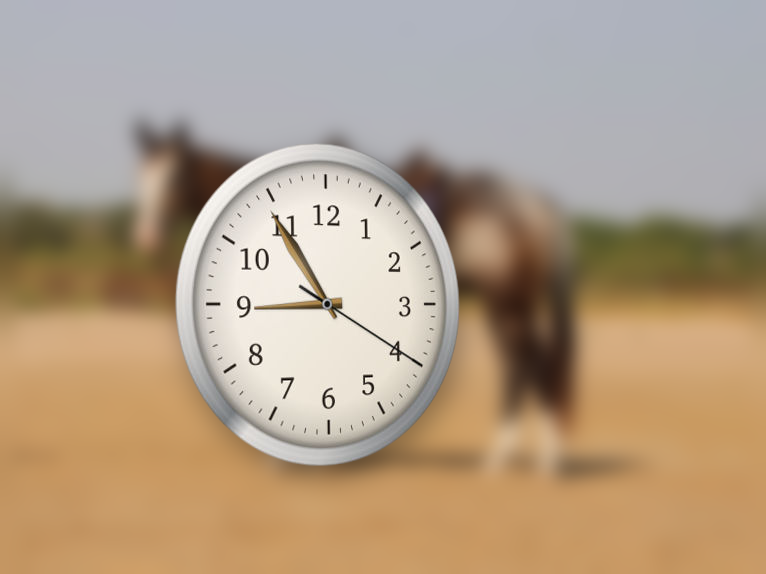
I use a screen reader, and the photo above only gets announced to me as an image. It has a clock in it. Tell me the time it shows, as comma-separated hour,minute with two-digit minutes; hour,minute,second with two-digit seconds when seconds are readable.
8,54,20
